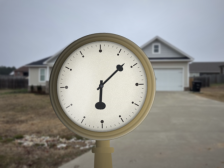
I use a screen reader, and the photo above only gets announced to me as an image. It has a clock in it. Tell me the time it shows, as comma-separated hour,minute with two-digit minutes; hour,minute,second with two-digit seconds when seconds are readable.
6,08
